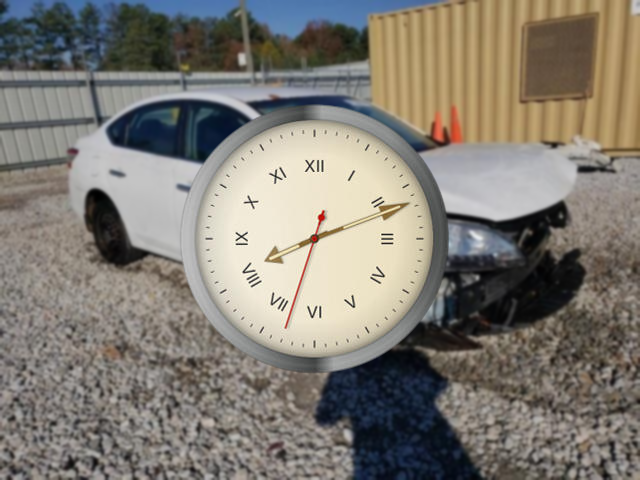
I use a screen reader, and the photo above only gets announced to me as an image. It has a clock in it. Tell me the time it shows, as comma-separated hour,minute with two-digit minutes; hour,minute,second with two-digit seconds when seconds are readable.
8,11,33
